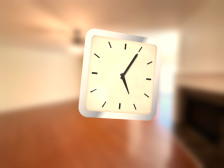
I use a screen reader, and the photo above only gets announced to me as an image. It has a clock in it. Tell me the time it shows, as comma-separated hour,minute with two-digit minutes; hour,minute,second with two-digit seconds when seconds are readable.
5,05
